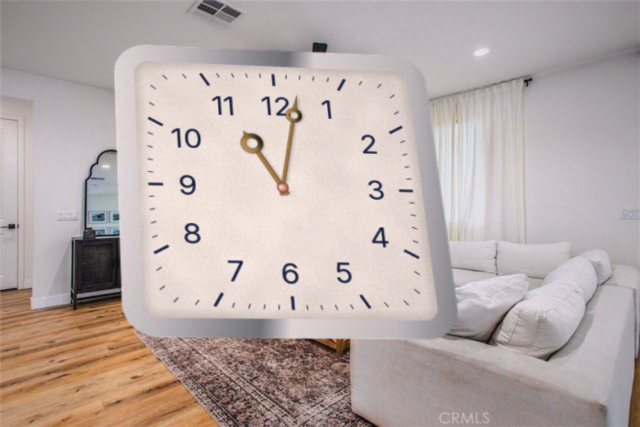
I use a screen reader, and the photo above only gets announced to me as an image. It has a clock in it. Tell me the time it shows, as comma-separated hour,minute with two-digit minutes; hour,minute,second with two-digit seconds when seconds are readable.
11,02
